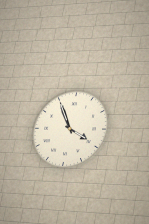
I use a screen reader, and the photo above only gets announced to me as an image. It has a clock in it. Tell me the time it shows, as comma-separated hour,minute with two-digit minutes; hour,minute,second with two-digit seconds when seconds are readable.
3,55
